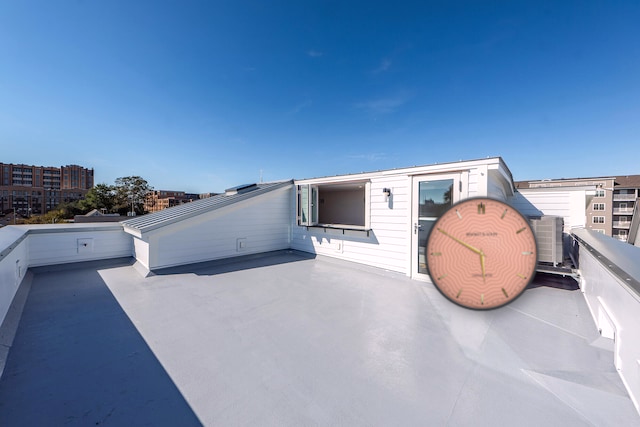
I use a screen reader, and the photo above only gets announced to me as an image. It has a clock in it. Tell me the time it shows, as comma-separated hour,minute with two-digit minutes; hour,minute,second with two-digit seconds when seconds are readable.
5,50
